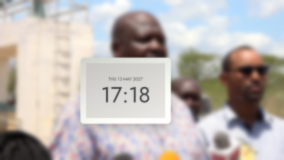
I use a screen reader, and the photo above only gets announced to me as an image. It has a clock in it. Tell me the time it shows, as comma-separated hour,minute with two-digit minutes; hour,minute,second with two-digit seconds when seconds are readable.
17,18
